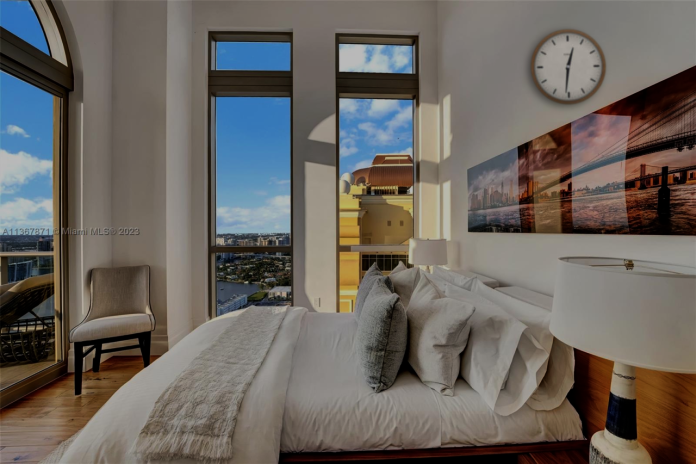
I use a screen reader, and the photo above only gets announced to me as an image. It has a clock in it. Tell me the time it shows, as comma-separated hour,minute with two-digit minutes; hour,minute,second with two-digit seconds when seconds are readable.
12,31
